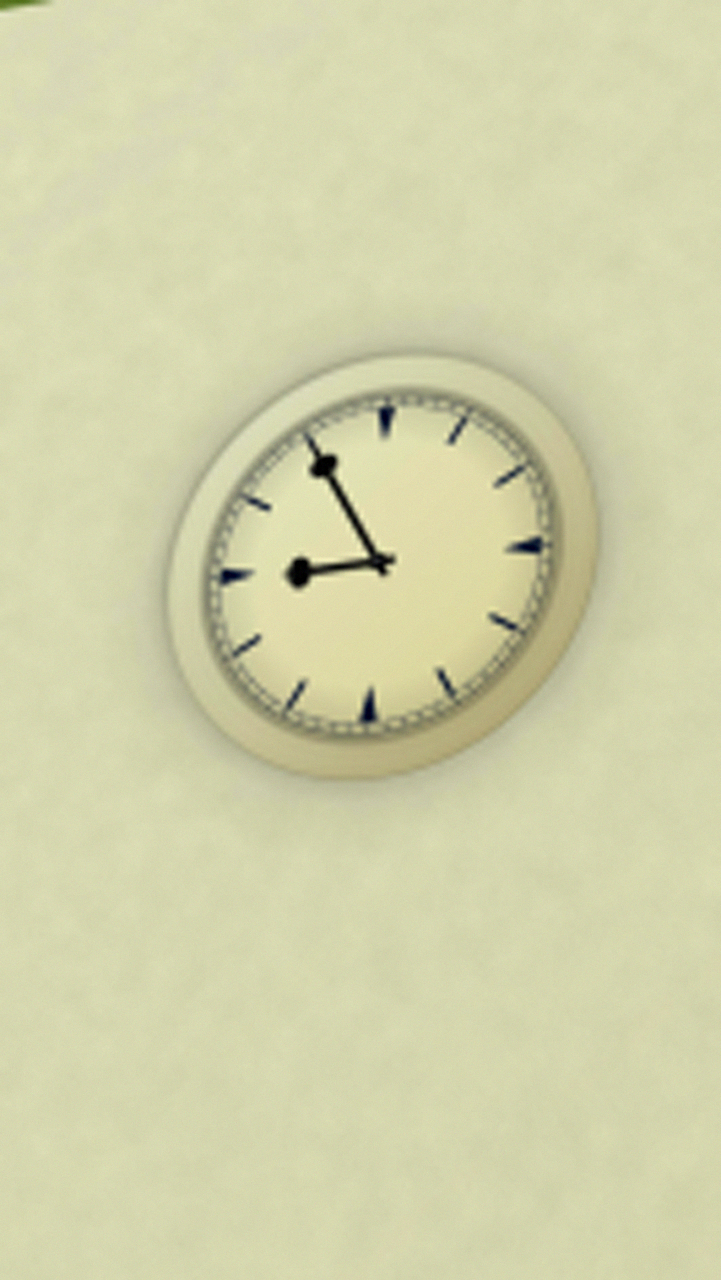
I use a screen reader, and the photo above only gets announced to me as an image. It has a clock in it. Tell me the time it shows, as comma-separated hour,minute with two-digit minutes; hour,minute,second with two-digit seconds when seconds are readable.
8,55
